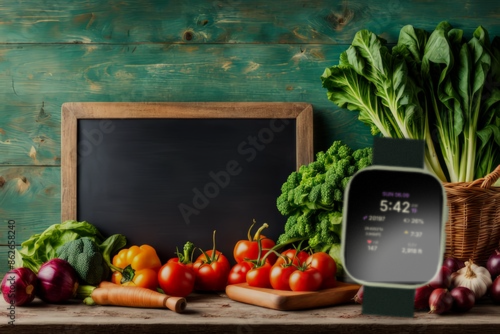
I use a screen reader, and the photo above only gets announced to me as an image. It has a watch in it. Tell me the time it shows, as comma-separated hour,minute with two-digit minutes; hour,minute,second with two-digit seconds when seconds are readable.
5,42
